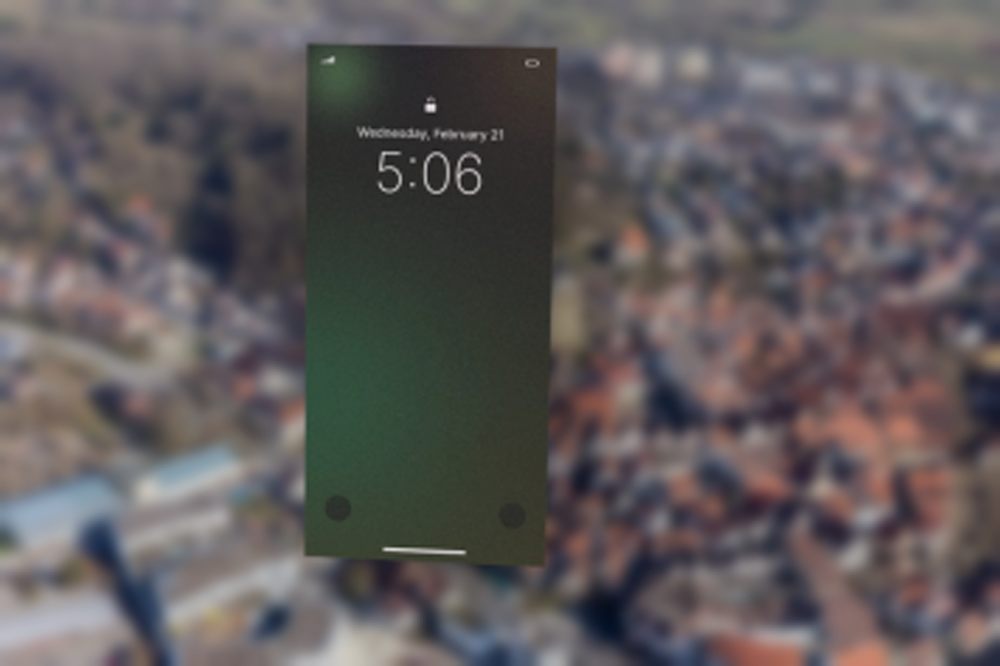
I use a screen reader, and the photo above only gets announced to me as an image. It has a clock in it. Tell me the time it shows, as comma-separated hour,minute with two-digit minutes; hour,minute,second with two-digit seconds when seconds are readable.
5,06
